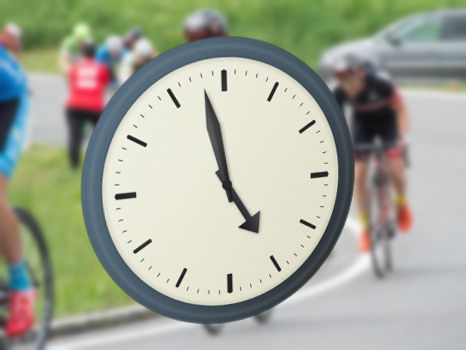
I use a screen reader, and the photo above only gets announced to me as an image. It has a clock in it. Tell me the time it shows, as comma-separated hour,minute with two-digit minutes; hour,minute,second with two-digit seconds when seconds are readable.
4,58
